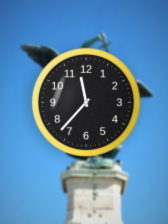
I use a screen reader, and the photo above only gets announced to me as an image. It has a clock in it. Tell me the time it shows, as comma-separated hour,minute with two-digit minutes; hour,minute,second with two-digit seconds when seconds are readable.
11,37
